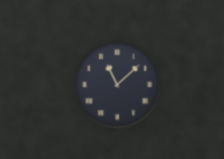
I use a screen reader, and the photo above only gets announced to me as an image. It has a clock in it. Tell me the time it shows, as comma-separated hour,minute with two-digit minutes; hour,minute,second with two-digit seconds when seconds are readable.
11,08
